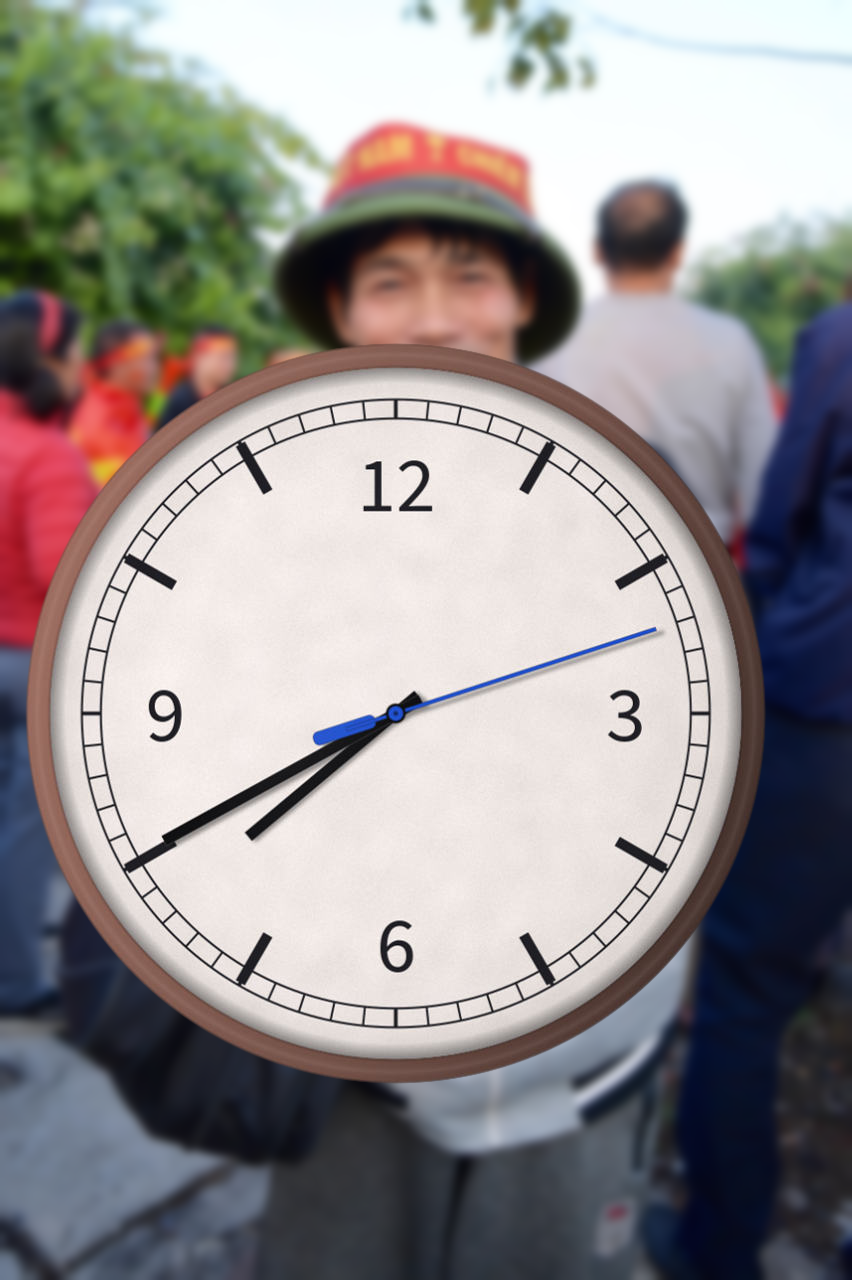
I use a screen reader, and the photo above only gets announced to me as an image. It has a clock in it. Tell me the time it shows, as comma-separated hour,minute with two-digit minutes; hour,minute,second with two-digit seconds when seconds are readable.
7,40,12
